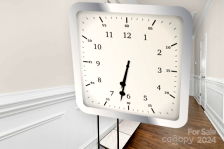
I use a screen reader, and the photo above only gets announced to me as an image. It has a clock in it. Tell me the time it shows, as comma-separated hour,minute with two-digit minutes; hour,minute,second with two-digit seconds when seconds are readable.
6,32
